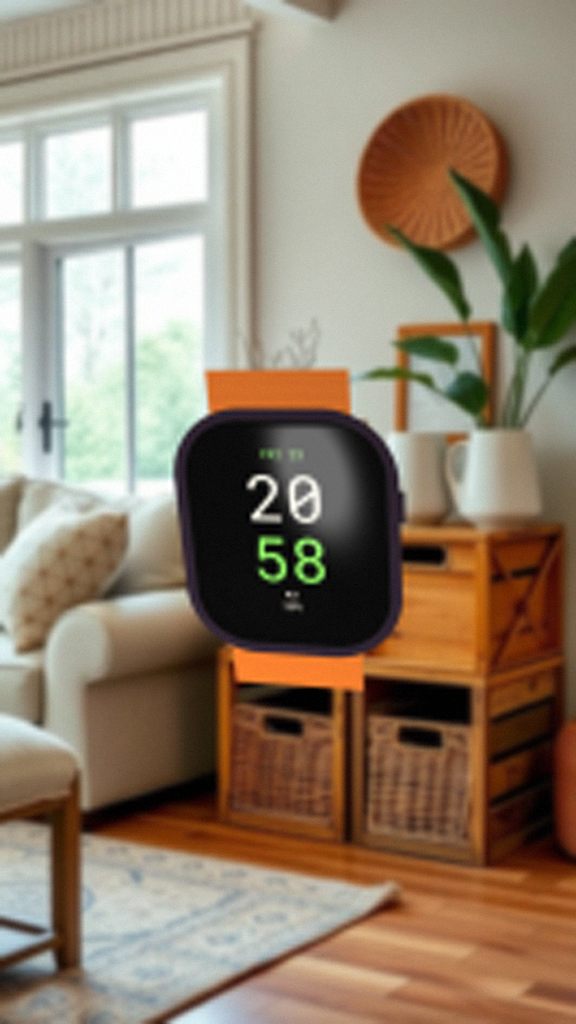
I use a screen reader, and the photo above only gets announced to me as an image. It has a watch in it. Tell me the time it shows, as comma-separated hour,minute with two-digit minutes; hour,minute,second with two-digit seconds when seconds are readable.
20,58
